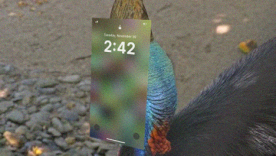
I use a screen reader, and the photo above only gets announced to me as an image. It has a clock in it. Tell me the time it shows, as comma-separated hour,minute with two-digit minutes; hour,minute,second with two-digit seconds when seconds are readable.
2,42
